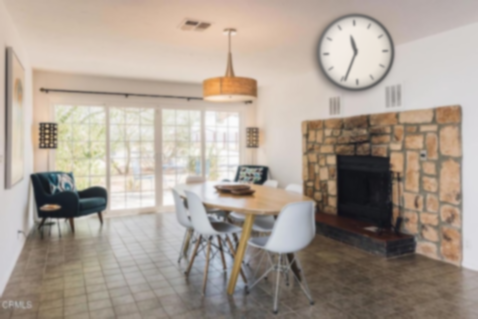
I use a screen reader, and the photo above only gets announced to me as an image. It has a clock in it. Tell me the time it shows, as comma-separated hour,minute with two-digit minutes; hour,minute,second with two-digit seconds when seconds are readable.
11,34
